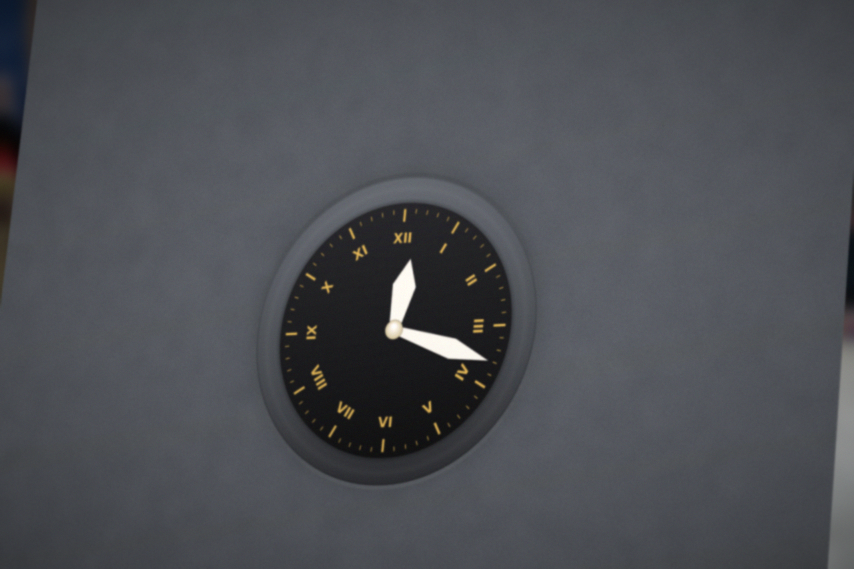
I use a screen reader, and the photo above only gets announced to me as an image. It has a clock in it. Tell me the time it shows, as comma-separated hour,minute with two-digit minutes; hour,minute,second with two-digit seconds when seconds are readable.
12,18
